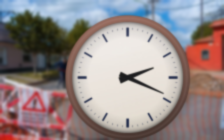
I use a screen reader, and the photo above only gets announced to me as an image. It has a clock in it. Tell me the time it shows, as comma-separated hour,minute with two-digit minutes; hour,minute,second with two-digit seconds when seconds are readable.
2,19
